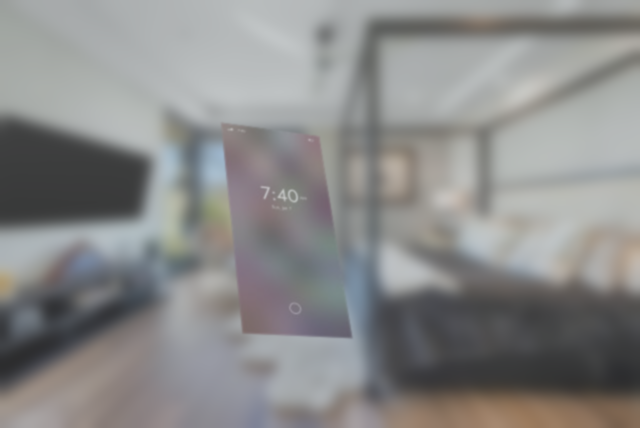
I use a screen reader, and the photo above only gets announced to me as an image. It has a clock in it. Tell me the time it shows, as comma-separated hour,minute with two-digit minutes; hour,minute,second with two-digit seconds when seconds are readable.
7,40
